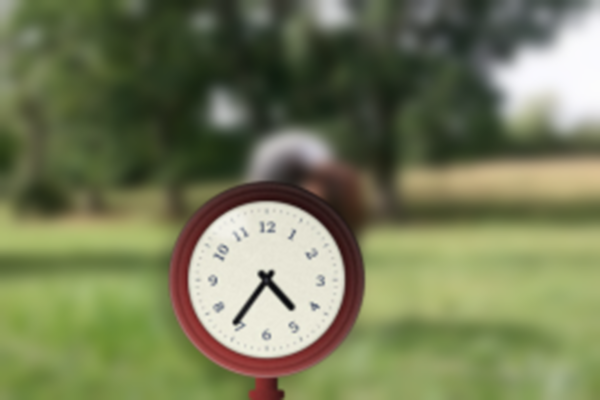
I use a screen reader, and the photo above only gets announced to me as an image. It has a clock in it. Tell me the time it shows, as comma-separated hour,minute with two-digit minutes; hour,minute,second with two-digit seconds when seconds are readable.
4,36
